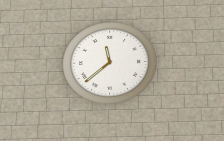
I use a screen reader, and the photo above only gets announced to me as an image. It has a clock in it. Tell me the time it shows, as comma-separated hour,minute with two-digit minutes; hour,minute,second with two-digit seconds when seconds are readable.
11,38
